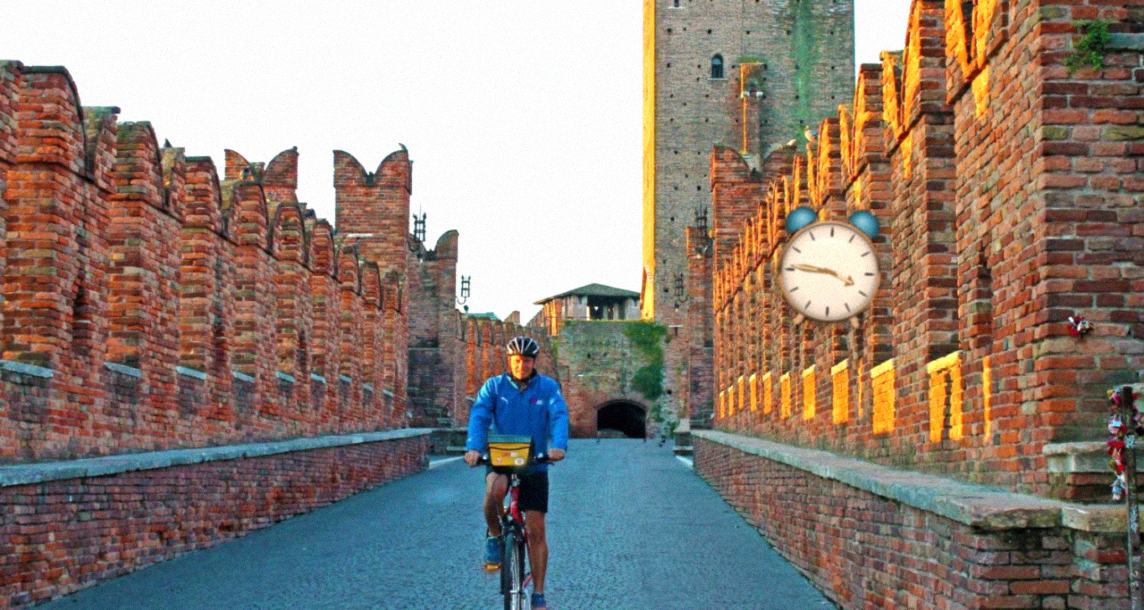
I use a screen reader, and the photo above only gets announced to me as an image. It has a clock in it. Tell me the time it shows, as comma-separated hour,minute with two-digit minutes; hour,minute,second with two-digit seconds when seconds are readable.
3,46
